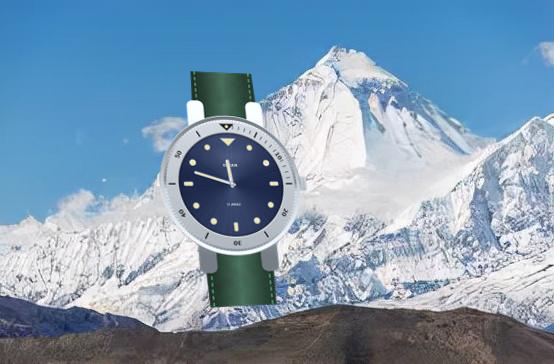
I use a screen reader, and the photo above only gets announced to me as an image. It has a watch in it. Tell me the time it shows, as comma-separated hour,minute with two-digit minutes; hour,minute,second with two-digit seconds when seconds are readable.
11,48
